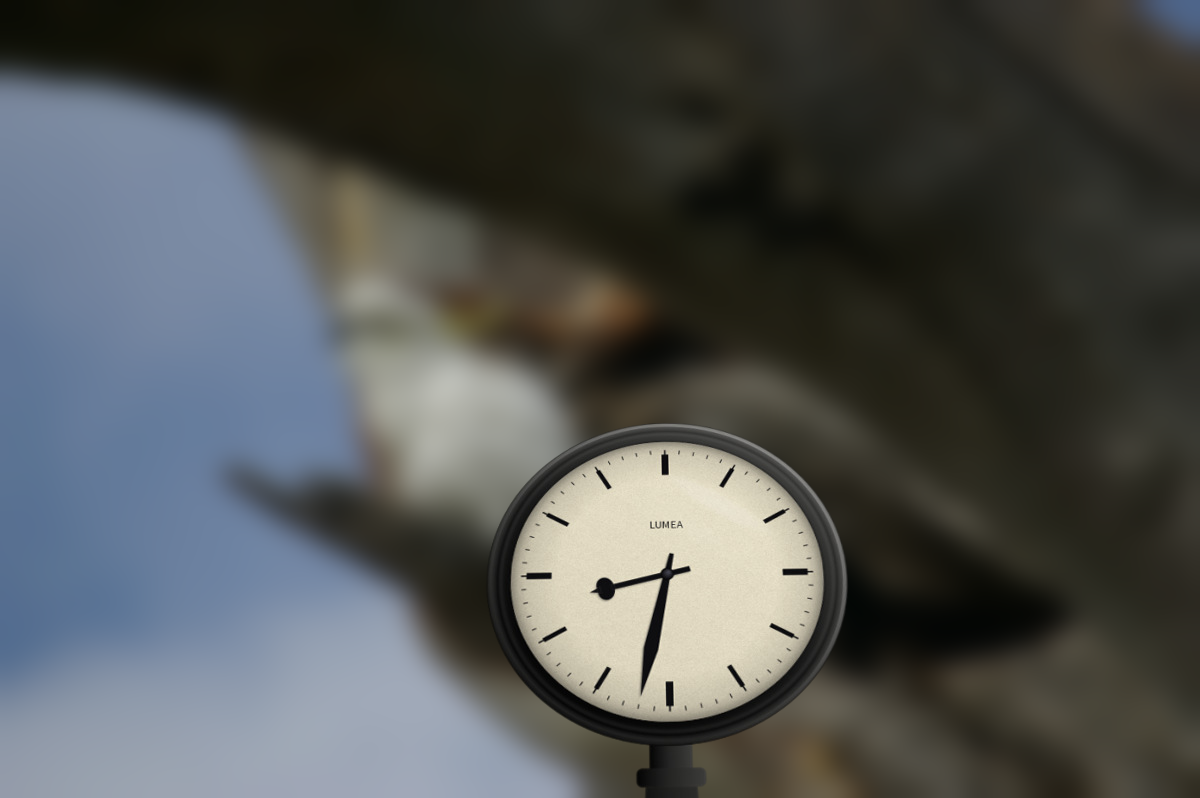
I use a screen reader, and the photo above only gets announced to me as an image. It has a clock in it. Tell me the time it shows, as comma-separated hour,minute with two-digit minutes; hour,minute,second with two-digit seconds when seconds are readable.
8,32
